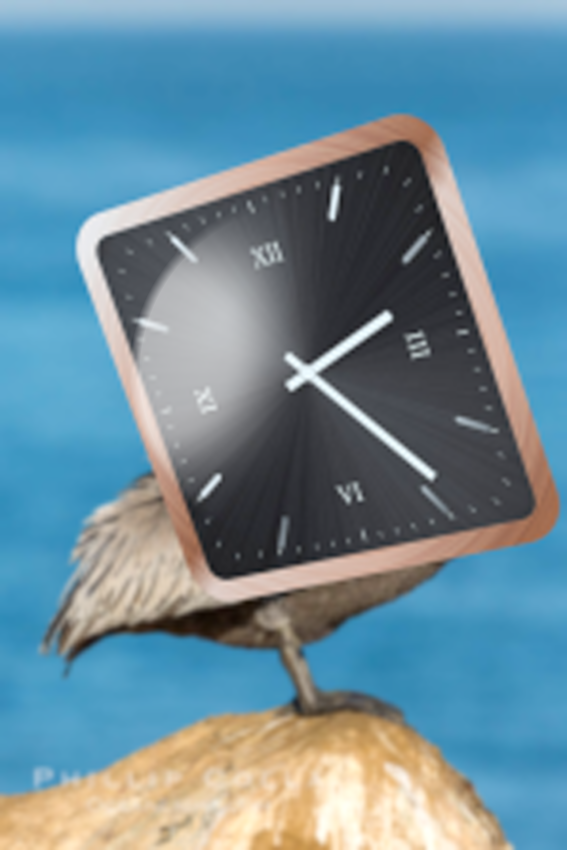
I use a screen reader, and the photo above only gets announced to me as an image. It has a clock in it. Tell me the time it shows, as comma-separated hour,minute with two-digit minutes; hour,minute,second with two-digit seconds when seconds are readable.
2,24
